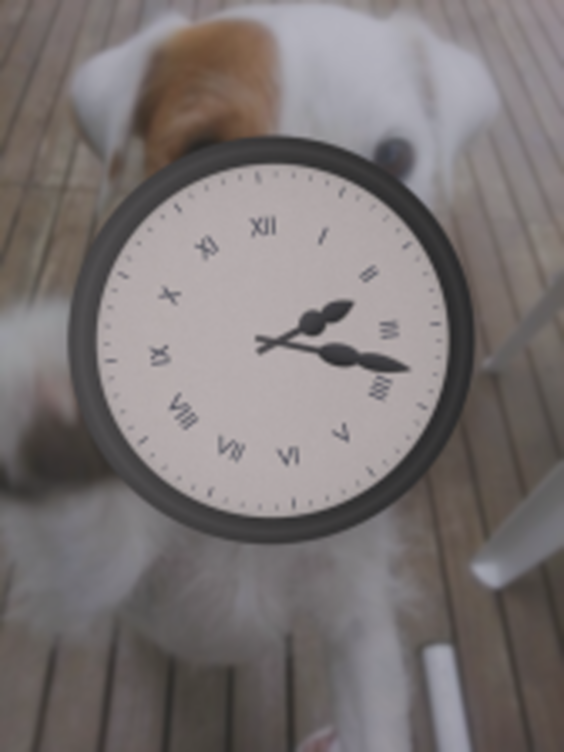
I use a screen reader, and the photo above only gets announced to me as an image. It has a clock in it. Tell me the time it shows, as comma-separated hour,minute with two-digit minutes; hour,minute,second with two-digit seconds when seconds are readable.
2,18
